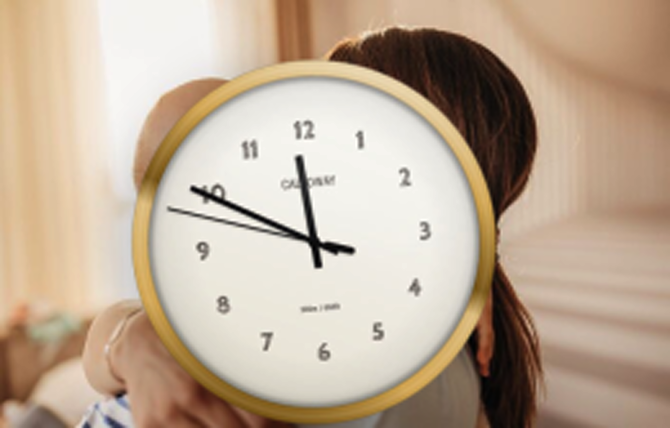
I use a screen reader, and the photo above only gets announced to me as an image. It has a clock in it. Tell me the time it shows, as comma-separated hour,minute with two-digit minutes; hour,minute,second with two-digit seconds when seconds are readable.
11,49,48
